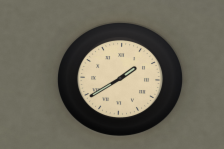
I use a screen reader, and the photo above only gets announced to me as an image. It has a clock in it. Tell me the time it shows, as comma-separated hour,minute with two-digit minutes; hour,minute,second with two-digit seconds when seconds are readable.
1,39
